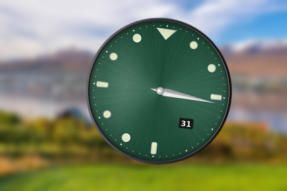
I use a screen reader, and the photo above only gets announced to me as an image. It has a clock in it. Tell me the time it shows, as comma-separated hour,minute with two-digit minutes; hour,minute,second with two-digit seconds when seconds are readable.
3,16
